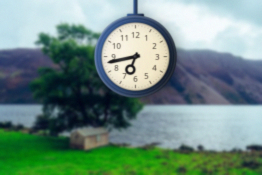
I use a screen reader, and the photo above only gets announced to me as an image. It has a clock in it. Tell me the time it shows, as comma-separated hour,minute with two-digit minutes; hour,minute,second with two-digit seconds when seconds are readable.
6,43
